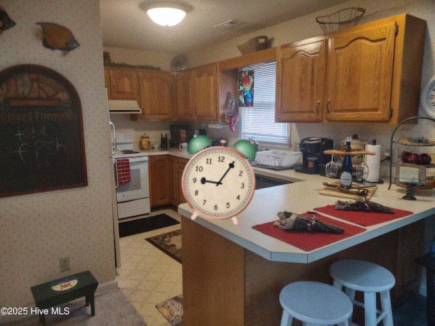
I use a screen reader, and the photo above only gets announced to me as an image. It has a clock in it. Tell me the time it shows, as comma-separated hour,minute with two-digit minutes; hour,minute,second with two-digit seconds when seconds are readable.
9,05
